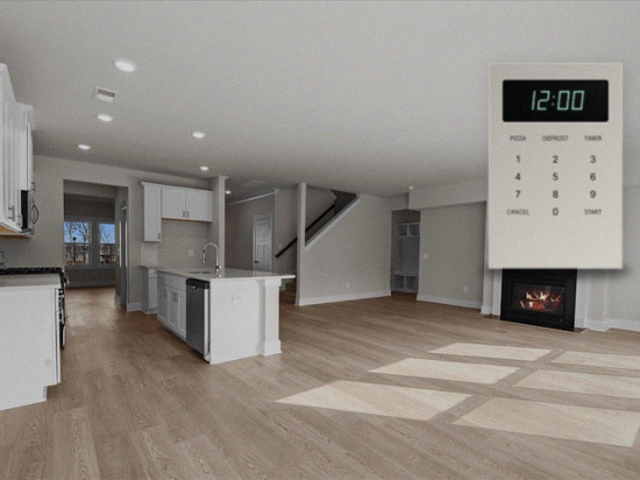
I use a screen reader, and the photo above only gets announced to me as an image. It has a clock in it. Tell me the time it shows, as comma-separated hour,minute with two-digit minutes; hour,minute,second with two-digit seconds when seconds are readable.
12,00
